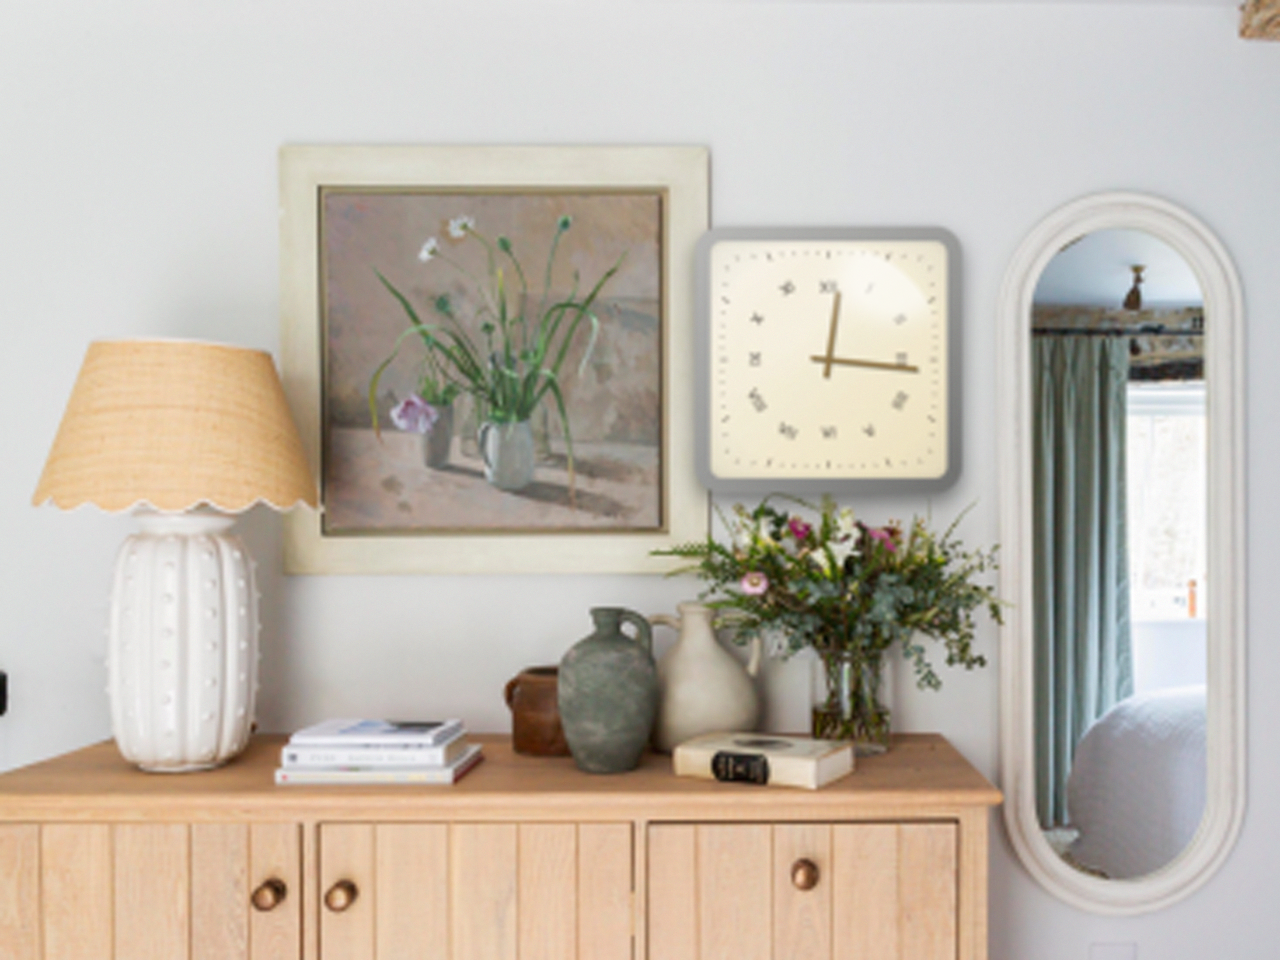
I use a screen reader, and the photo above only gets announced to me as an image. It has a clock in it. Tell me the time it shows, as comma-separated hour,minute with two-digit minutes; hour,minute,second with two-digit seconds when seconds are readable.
12,16
